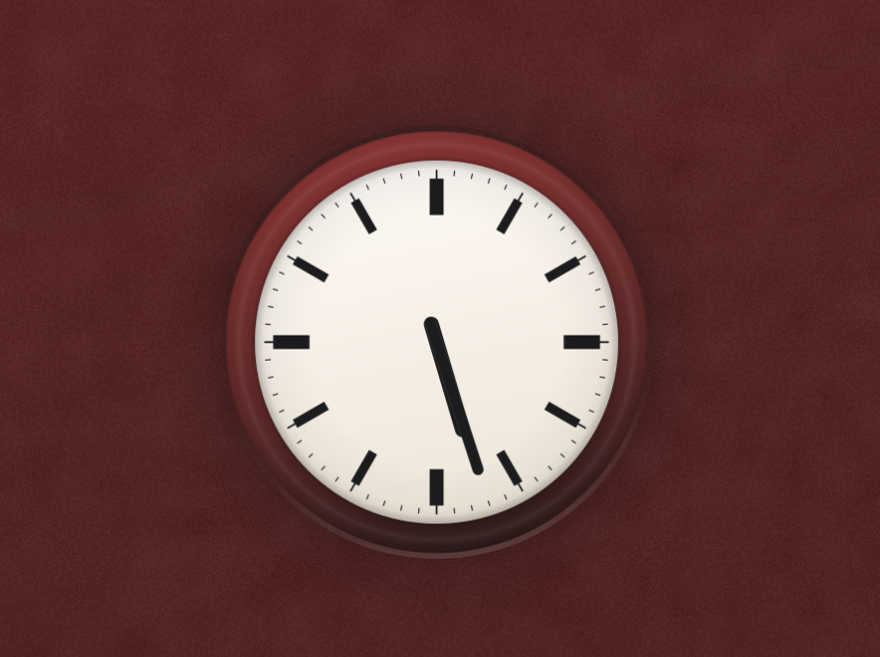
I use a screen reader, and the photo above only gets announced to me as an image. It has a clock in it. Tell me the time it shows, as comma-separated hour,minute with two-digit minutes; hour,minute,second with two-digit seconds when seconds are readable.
5,27
